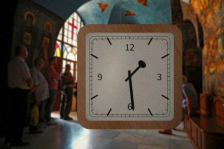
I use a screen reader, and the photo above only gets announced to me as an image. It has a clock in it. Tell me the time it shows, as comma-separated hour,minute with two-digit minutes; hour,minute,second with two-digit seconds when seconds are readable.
1,29
